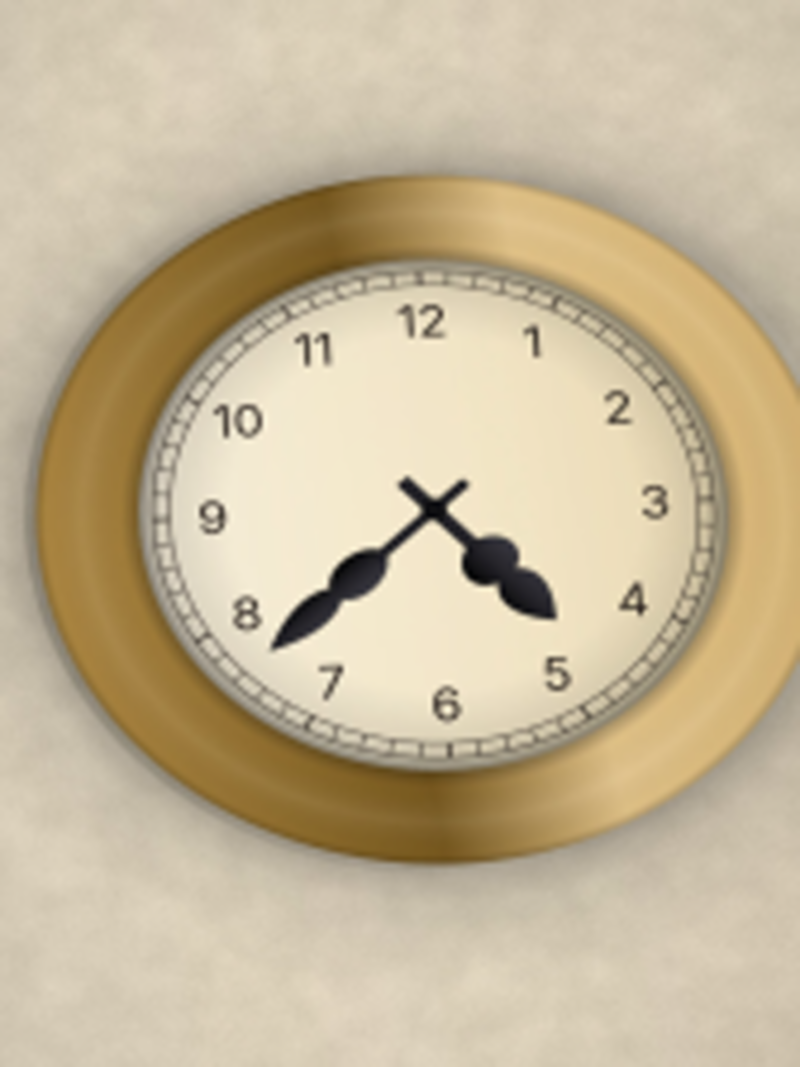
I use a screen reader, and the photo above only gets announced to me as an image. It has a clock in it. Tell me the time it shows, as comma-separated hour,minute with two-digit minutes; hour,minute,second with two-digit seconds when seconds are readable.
4,38
